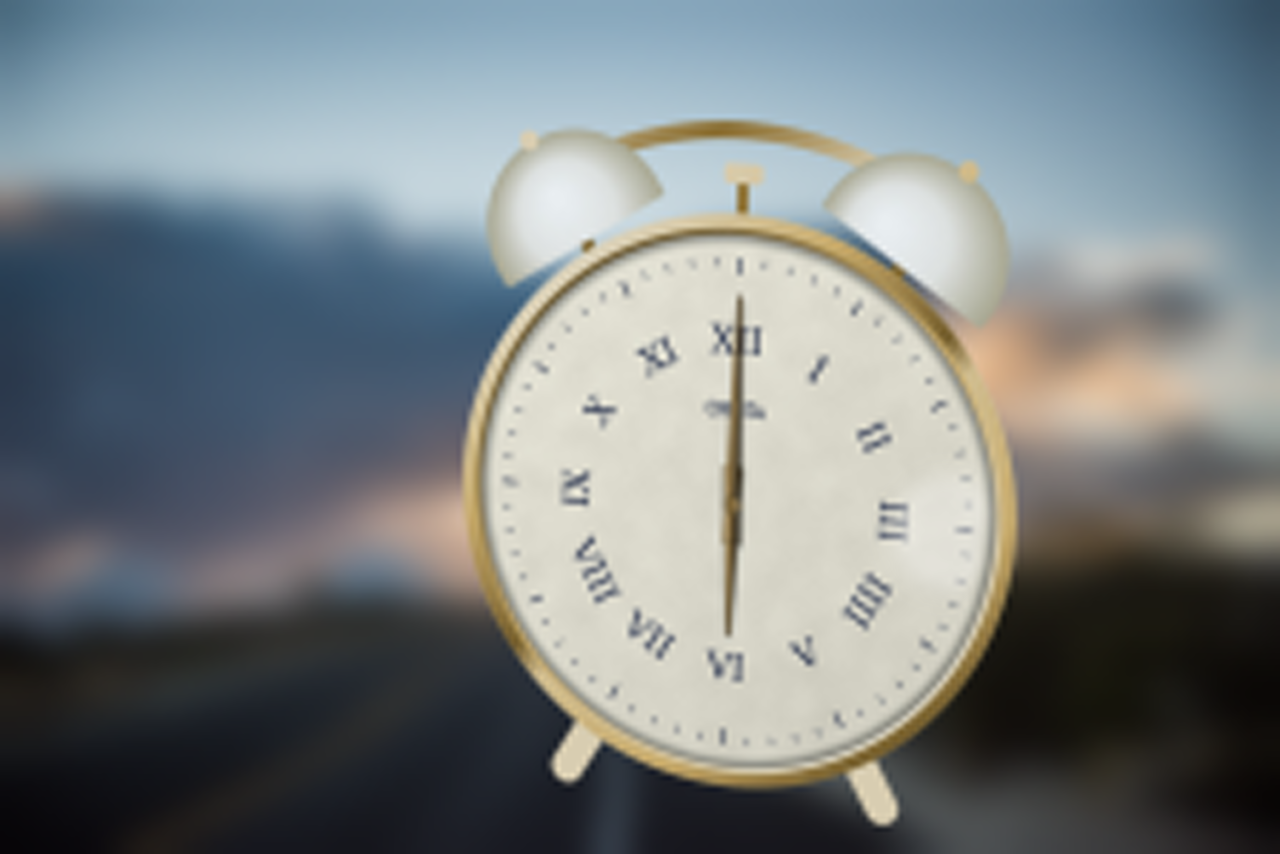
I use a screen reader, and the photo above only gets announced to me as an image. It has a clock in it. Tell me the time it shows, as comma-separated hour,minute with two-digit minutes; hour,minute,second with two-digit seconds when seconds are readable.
6,00
